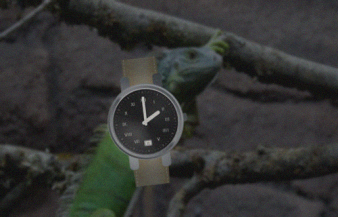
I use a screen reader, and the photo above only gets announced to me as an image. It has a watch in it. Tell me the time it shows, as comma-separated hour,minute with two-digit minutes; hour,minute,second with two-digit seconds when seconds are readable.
2,00
